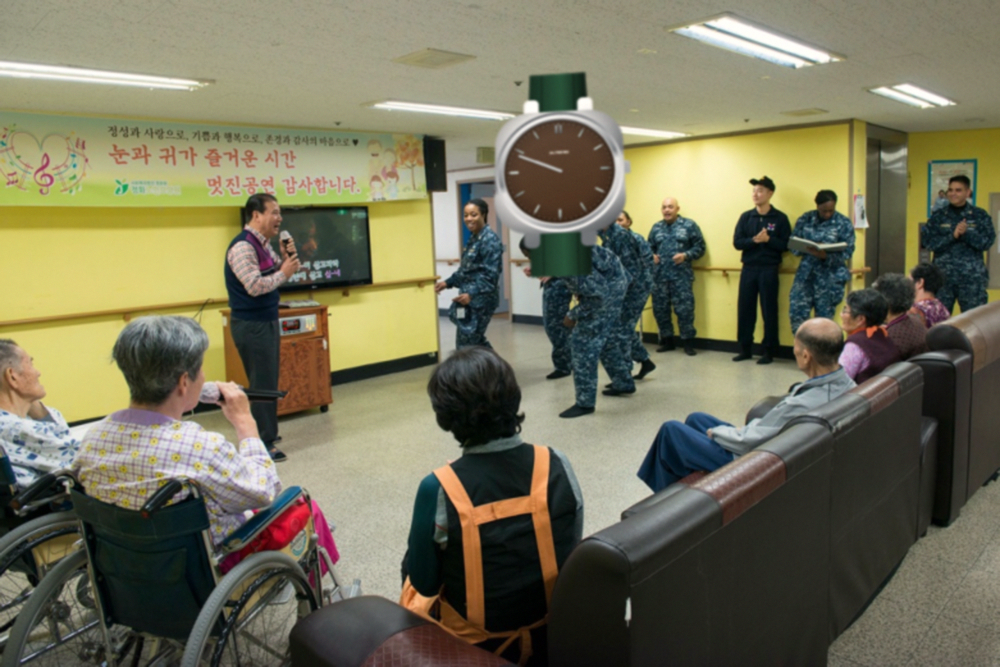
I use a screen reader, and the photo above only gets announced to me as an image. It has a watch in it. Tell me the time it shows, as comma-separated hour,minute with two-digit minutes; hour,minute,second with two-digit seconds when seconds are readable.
9,49
